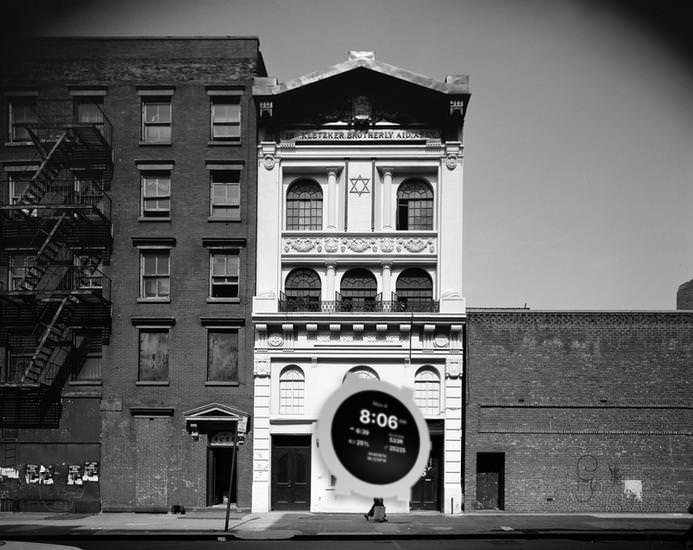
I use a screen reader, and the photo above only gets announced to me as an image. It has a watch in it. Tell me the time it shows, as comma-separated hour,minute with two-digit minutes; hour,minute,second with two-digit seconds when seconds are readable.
8,06
